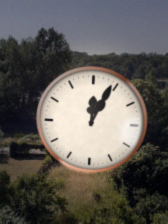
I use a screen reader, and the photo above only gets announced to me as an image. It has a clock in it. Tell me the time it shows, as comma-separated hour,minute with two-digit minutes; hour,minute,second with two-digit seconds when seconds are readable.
12,04
